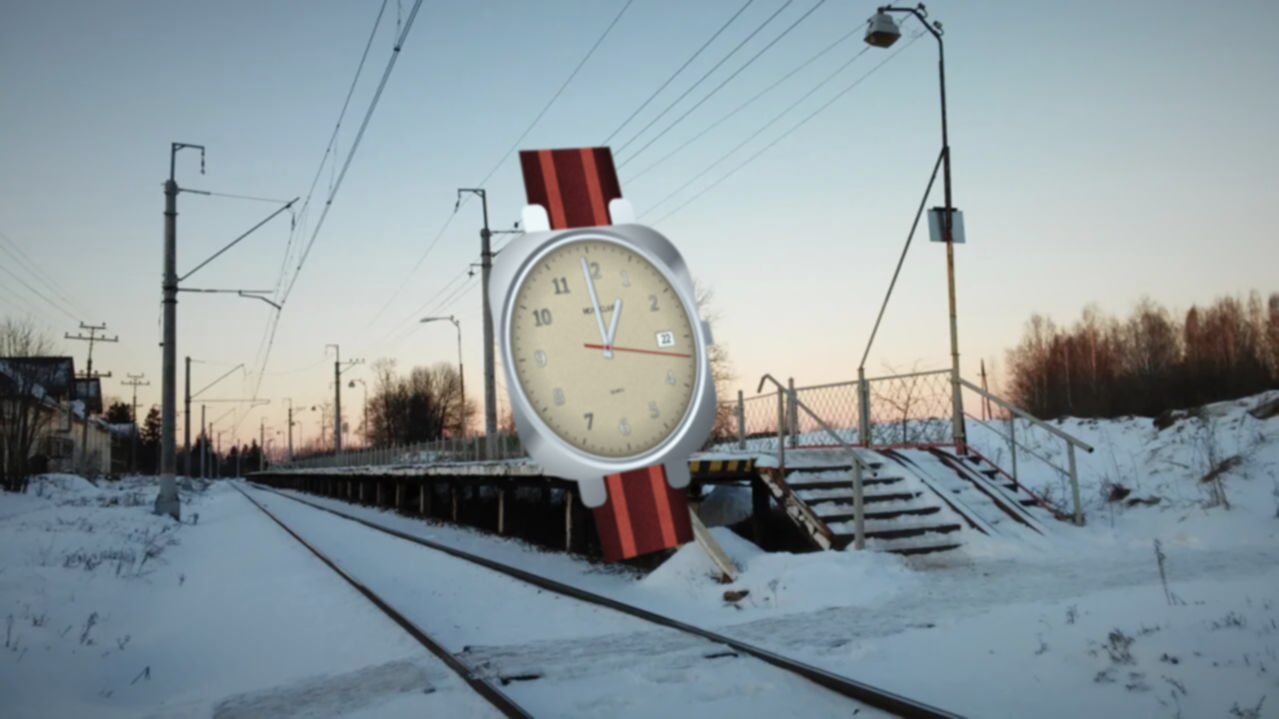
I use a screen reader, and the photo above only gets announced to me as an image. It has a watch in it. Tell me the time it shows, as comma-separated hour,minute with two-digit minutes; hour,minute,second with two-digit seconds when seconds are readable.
12,59,17
